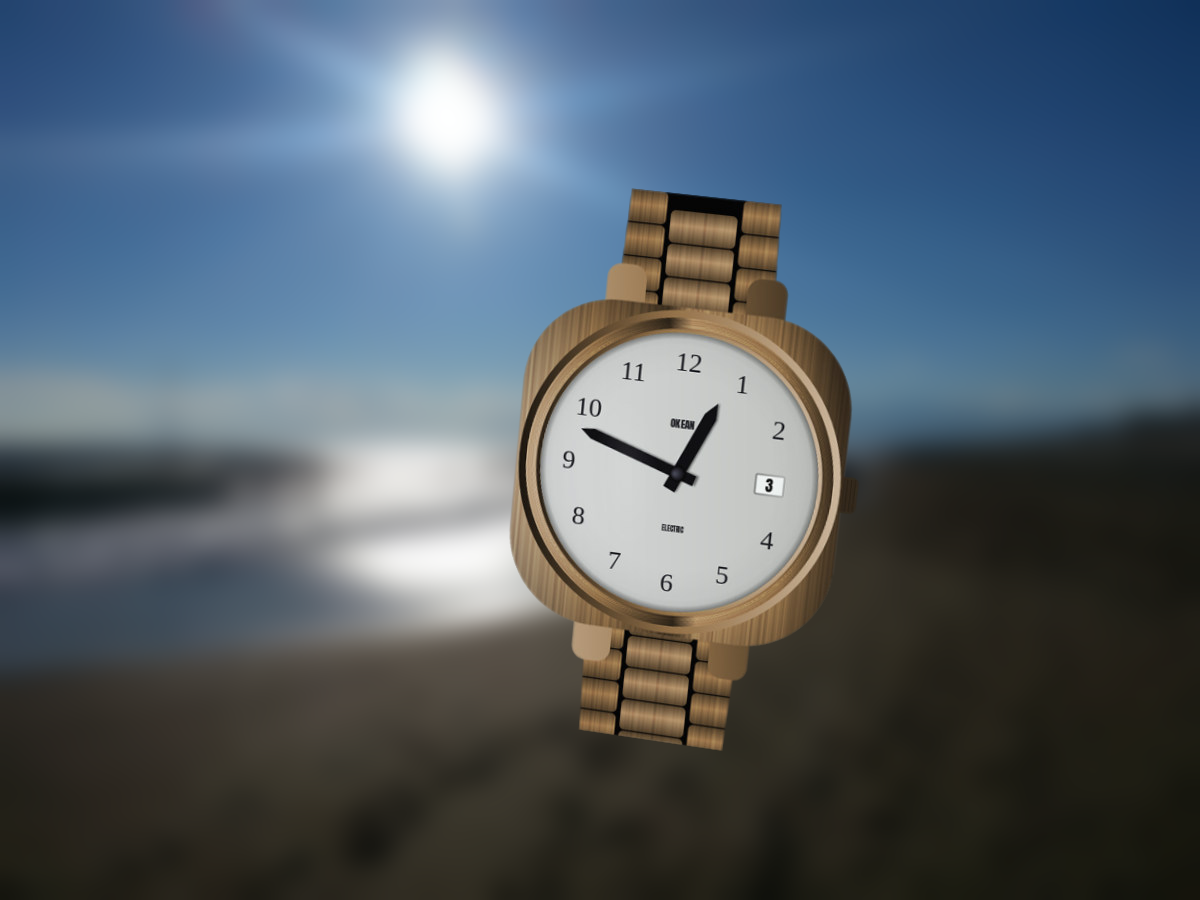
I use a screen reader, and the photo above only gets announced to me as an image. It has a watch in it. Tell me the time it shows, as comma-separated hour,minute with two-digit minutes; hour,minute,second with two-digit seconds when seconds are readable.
12,48
